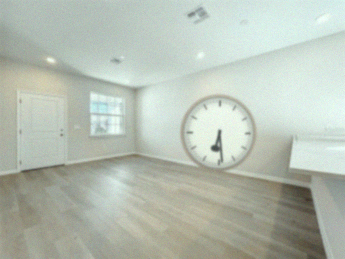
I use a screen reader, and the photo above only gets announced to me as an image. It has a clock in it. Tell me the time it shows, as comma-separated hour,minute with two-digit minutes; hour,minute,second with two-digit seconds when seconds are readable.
6,29
